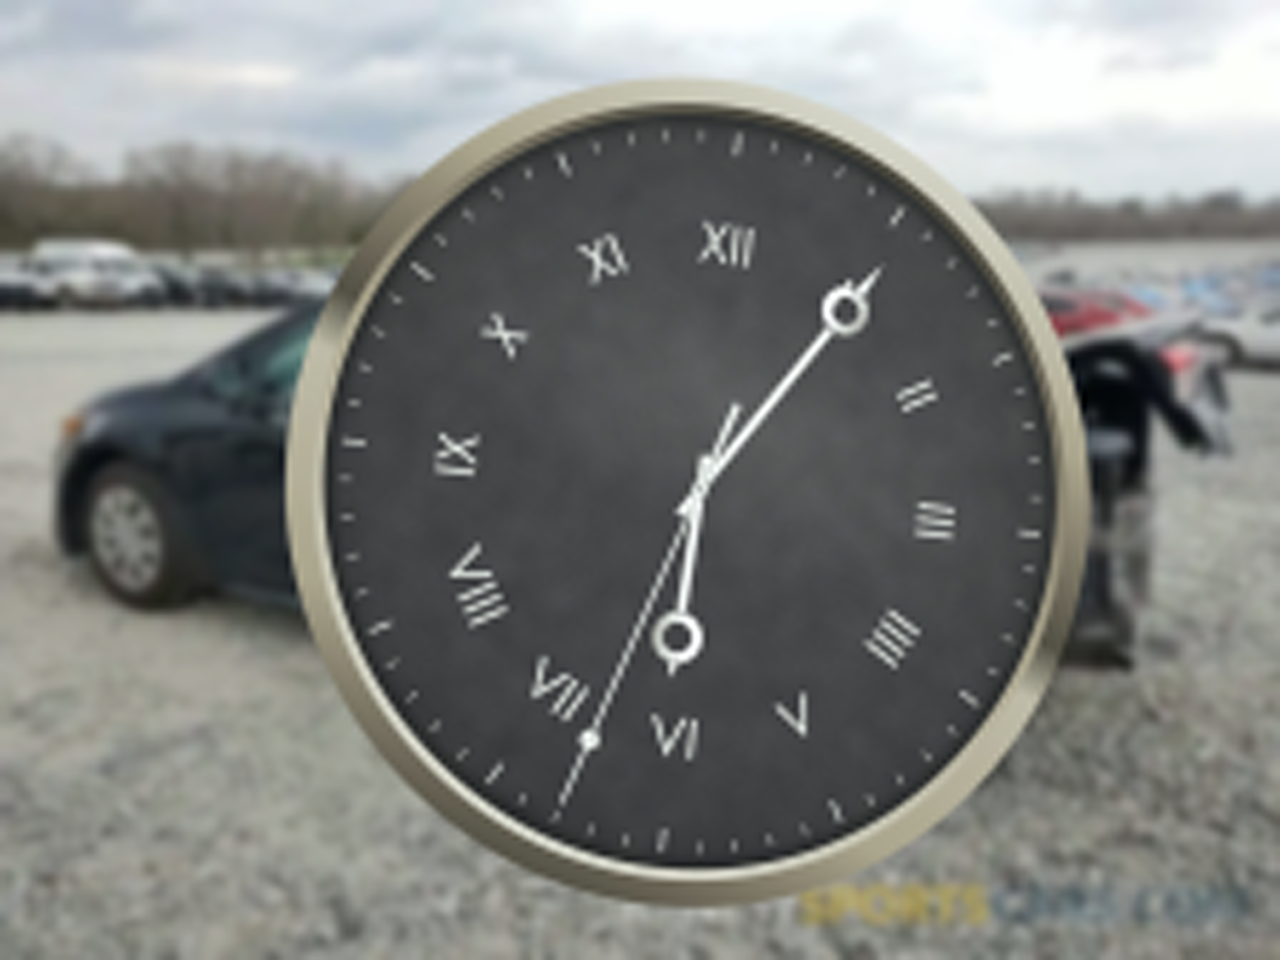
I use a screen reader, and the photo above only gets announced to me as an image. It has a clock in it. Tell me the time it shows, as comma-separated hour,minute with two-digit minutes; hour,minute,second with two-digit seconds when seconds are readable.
6,05,33
